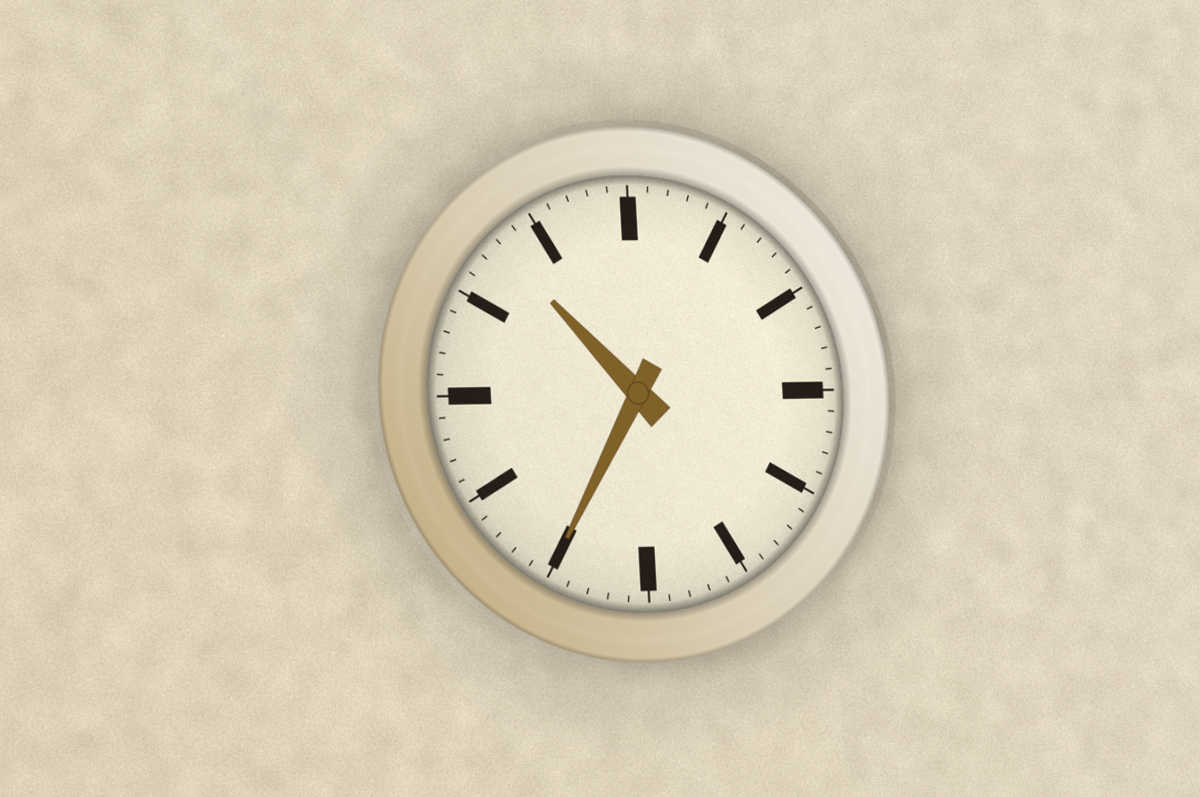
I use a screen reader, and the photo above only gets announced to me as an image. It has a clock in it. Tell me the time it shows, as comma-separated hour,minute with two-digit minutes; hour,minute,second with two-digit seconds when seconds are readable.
10,35
